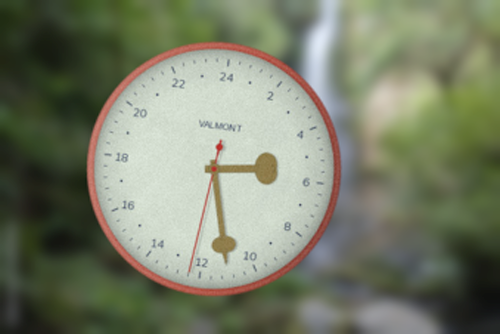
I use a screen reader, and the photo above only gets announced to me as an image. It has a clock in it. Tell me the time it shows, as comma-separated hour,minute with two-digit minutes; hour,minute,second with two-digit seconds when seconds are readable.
5,27,31
